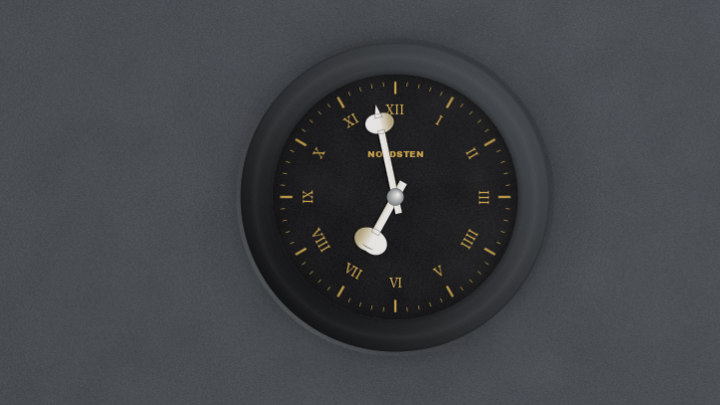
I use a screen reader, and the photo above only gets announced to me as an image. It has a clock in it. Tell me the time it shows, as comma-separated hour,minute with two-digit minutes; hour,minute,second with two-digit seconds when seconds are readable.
6,58
